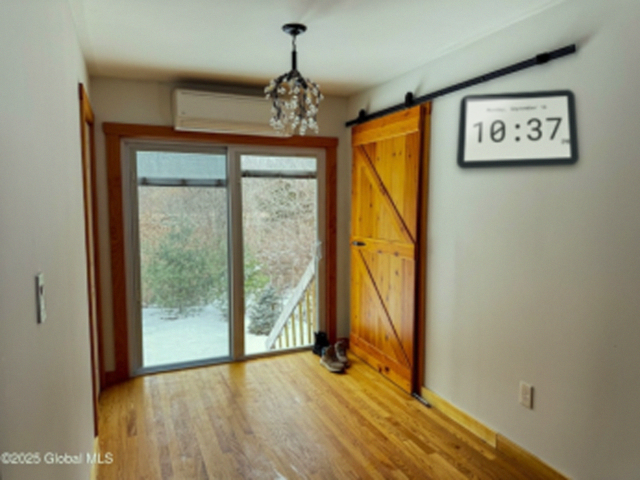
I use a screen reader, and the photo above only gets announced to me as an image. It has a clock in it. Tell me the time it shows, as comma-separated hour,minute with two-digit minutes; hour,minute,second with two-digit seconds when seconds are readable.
10,37
